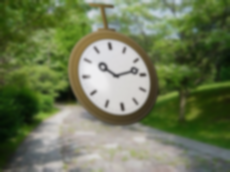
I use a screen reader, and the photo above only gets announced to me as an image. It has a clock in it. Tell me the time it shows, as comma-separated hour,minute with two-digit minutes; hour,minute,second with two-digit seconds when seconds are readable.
10,13
